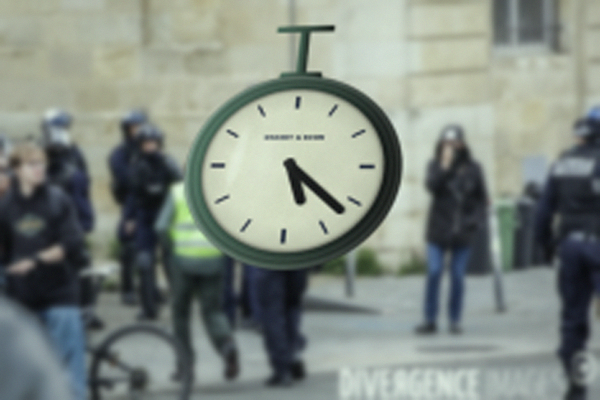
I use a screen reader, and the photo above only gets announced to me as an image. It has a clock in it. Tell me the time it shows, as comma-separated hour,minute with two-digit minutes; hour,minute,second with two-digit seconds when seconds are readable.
5,22
